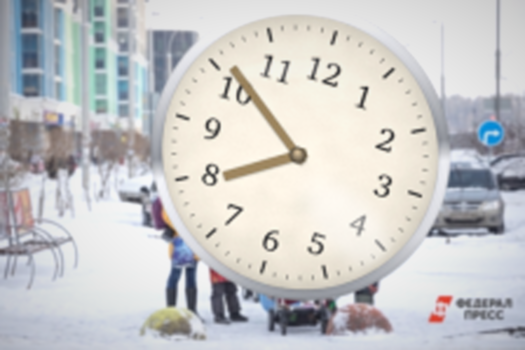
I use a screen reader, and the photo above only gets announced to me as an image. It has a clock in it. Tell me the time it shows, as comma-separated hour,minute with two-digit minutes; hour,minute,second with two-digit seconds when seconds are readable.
7,51
